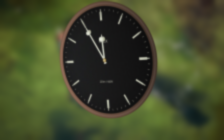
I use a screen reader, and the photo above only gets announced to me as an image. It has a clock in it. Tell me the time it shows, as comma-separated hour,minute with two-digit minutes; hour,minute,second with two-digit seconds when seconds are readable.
11,55
